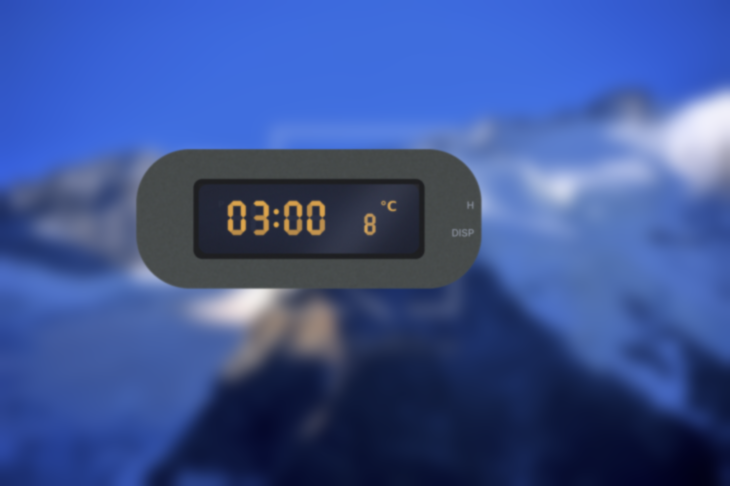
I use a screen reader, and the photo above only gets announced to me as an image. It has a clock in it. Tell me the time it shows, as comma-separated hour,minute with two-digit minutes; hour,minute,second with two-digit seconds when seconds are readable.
3,00
